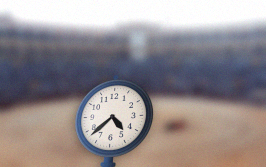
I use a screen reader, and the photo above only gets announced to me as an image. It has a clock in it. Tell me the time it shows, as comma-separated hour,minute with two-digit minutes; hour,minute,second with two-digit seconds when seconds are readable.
4,38
